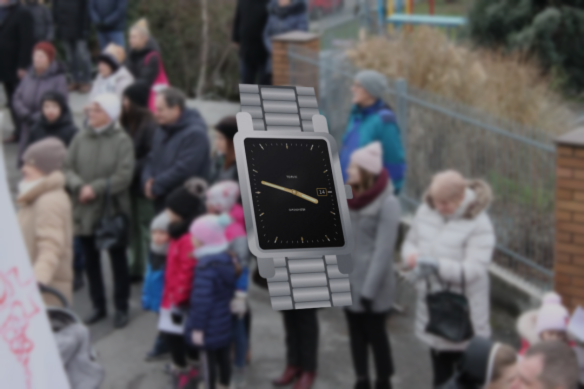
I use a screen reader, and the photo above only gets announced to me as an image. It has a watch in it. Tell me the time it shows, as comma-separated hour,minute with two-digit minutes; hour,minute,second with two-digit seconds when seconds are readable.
3,48
